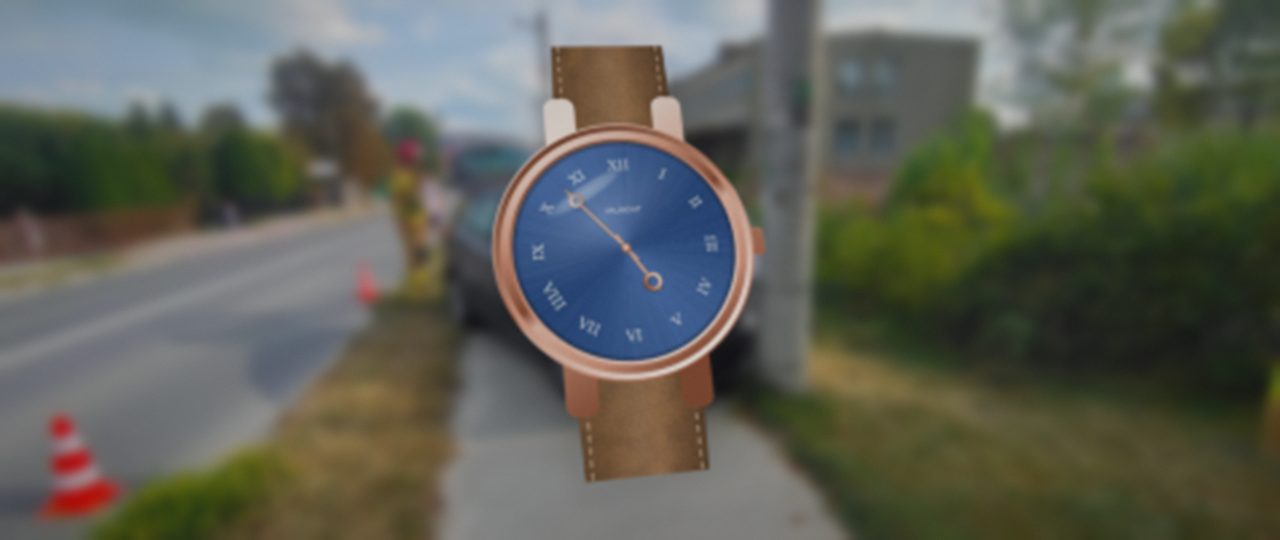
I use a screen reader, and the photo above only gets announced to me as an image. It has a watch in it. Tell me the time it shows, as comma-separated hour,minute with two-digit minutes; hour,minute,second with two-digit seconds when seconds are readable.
4,53
